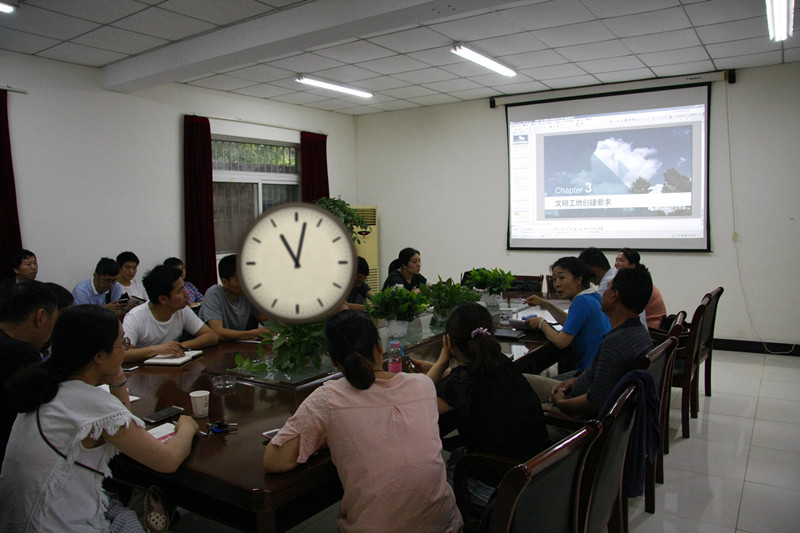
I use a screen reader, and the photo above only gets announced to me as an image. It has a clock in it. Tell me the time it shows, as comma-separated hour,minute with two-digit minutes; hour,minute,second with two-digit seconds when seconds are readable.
11,02
